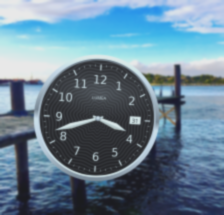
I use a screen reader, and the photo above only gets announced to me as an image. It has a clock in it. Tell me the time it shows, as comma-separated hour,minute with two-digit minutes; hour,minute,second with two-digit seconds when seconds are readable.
3,42
